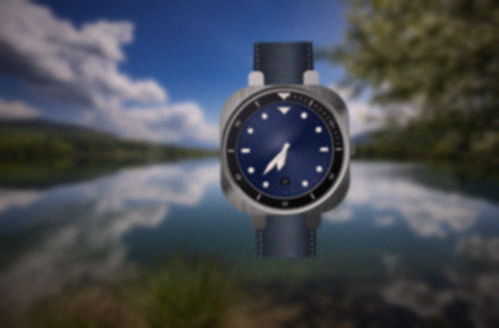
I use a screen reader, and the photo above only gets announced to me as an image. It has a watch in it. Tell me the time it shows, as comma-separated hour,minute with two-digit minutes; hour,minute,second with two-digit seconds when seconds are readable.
6,37
